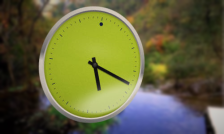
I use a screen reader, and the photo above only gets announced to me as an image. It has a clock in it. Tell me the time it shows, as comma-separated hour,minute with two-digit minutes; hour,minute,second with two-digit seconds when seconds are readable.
5,18
